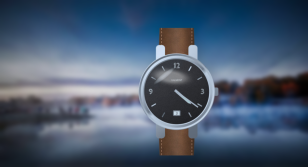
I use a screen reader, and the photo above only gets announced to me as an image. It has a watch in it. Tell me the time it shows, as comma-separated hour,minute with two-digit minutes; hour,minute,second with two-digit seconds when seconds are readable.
4,21
